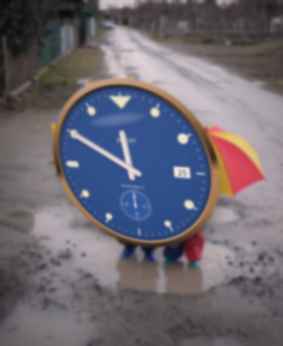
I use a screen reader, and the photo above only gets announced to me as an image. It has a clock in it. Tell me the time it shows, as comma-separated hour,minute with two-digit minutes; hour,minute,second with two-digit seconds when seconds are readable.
11,50
